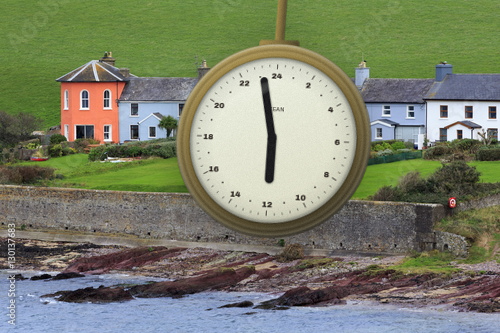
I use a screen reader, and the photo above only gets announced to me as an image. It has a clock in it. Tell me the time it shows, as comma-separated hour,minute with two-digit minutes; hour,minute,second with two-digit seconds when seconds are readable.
11,58
